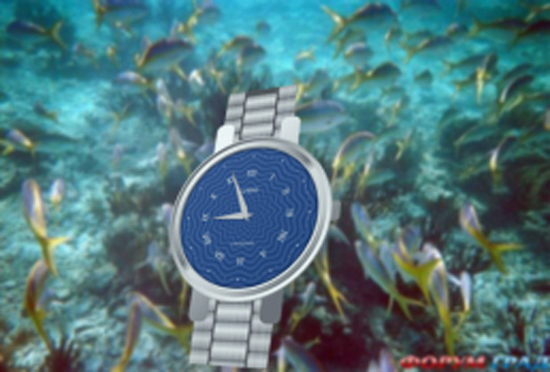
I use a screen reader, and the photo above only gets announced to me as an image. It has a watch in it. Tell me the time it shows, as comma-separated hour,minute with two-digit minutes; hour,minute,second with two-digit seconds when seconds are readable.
8,56
